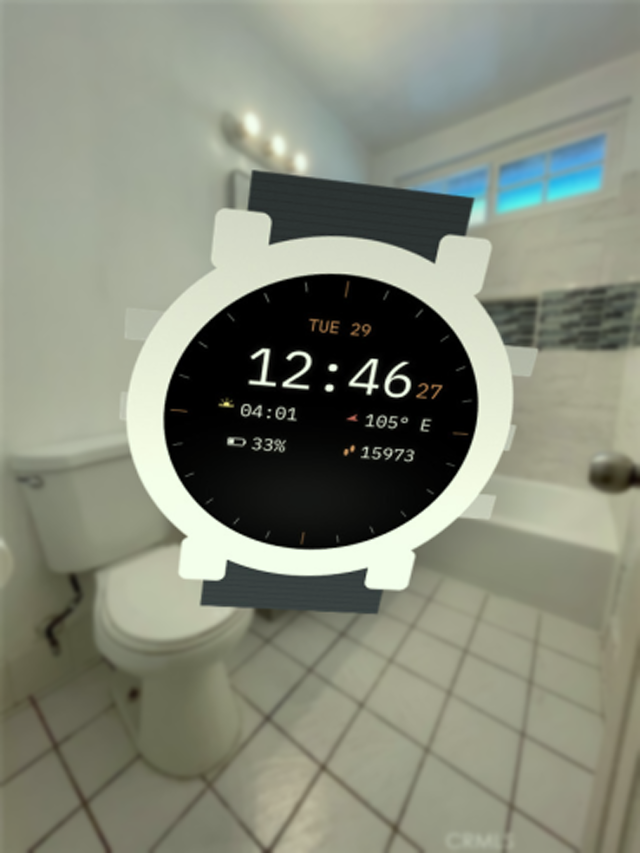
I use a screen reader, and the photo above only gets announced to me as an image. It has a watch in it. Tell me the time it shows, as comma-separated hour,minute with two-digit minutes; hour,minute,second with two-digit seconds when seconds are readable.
12,46,27
